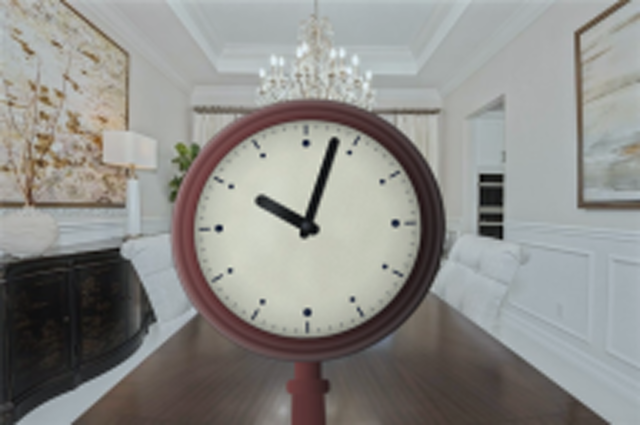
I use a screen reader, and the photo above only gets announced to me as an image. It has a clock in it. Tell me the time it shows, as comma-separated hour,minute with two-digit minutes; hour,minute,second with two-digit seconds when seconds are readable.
10,03
